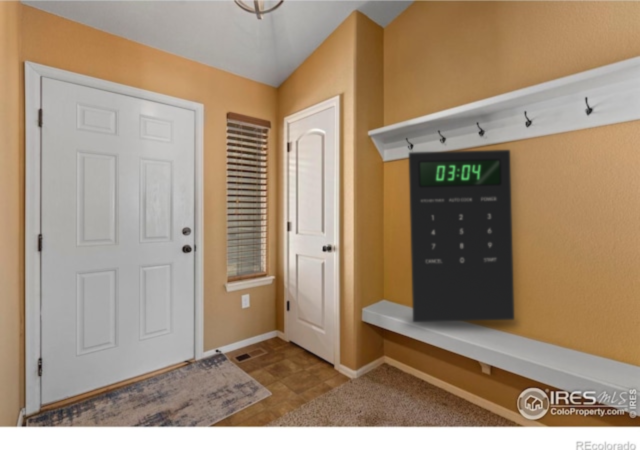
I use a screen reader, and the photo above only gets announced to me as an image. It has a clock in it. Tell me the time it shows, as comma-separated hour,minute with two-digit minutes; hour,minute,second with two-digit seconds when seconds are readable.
3,04
